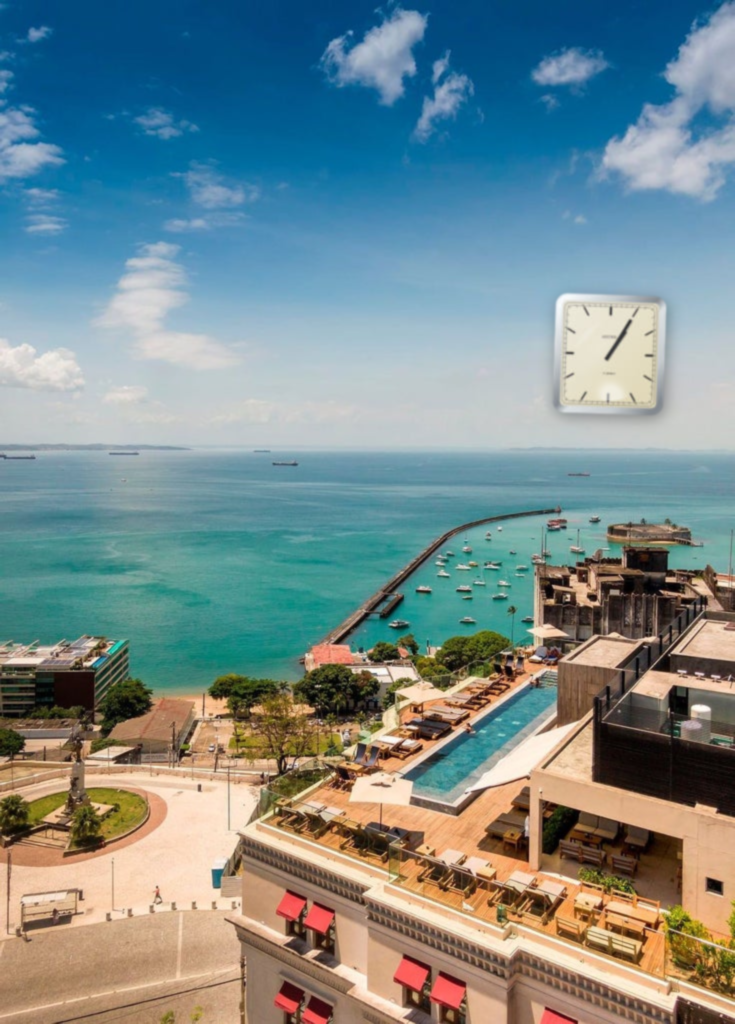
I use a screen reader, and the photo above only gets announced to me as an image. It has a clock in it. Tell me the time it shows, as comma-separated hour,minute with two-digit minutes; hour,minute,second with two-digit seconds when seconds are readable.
1,05
